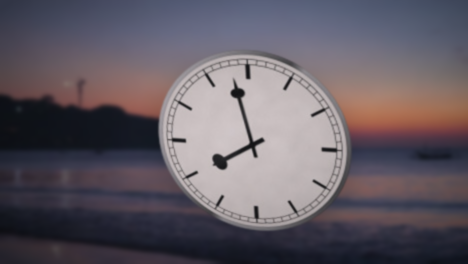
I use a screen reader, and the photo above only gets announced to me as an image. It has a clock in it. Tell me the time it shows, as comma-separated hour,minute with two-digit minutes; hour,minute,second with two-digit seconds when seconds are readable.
7,58
